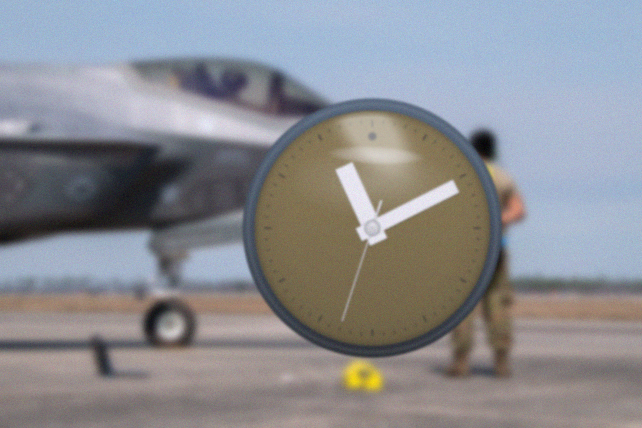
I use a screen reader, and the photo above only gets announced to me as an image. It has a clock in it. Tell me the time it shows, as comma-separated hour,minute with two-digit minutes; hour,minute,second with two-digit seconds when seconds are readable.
11,10,33
